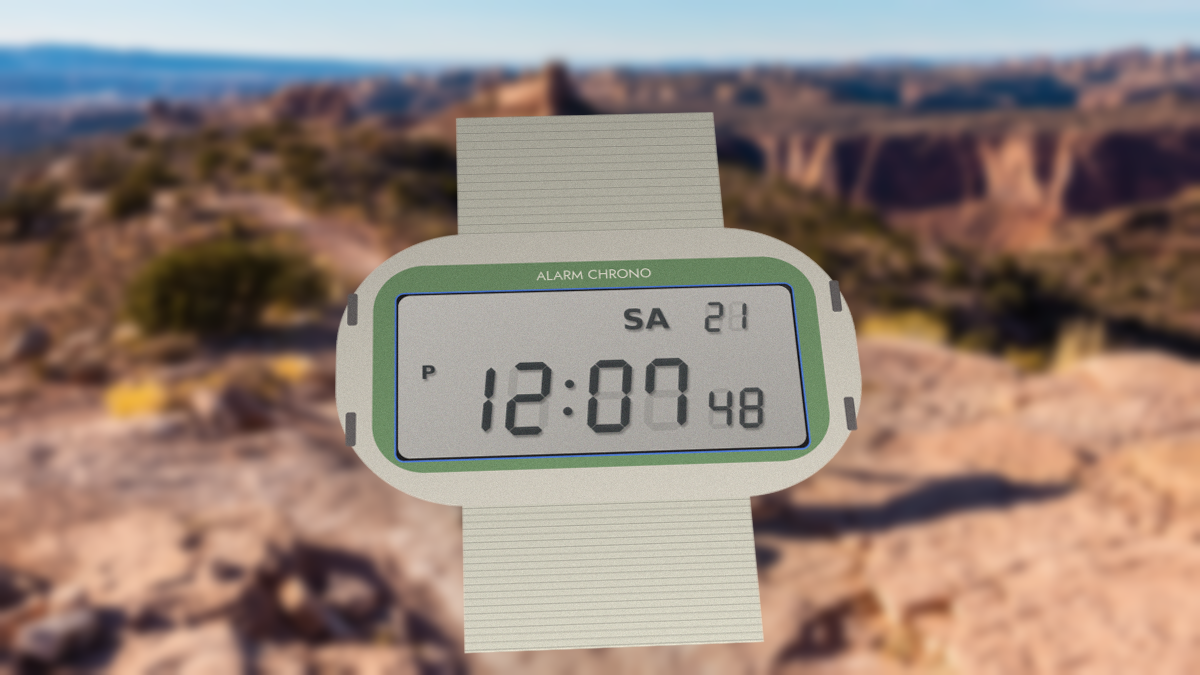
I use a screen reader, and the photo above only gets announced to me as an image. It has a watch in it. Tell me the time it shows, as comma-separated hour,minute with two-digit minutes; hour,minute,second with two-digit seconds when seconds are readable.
12,07,48
